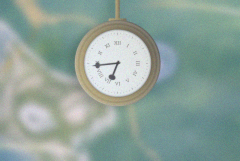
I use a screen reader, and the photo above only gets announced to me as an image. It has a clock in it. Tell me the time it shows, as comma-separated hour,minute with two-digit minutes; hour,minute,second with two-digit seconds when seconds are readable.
6,44
